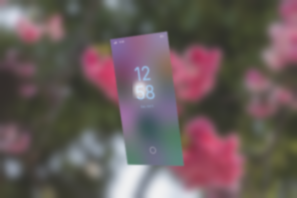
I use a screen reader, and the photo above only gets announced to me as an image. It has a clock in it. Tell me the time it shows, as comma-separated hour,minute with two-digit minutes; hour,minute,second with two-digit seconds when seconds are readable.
12,58
